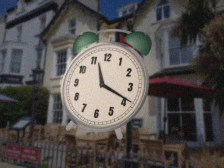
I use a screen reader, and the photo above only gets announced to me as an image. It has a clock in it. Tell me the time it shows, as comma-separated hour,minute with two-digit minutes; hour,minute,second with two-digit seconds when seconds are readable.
11,19
